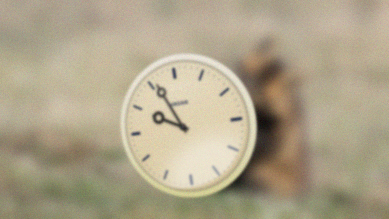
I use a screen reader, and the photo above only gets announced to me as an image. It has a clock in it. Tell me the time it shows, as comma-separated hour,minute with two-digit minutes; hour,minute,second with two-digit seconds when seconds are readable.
9,56
